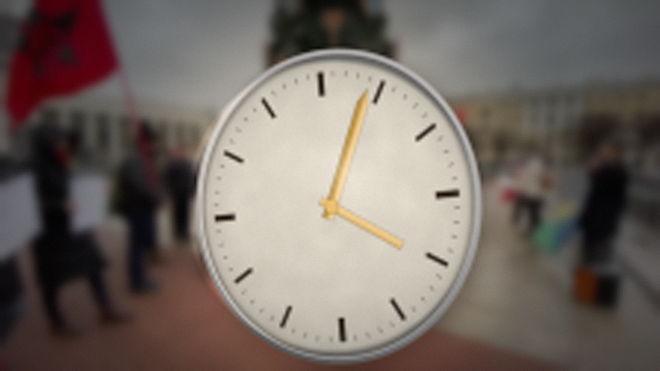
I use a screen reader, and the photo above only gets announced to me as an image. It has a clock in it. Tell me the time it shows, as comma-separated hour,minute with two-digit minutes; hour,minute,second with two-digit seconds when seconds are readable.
4,04
